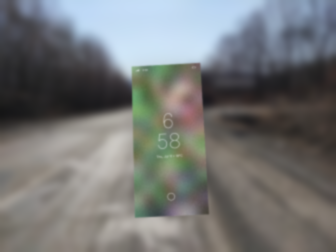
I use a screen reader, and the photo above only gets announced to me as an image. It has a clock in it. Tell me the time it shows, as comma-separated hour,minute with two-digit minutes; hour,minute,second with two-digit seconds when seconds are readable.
6,58
